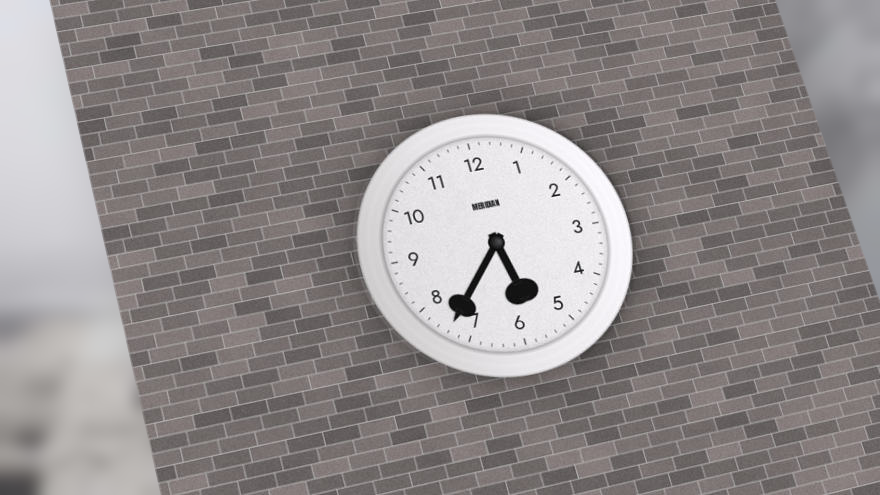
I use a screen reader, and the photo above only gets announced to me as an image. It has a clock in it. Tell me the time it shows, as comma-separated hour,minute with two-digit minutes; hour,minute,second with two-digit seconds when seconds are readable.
5,37
